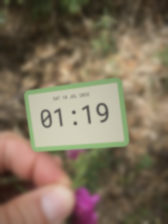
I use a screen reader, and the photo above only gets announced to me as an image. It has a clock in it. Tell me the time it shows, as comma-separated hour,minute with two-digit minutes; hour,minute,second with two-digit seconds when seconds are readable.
1,19
